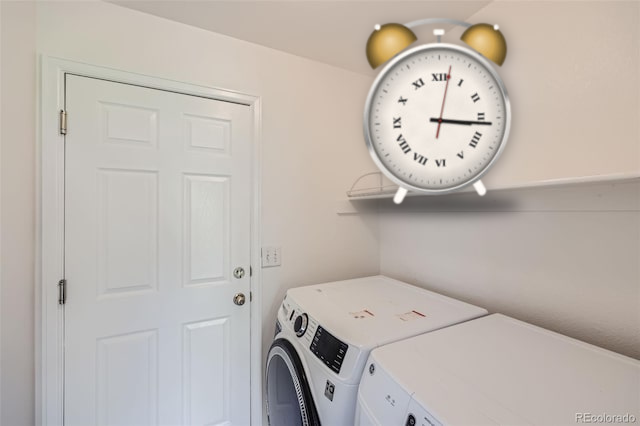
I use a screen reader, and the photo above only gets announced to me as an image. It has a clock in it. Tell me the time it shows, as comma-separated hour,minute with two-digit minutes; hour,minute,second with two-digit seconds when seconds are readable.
3,16,02
